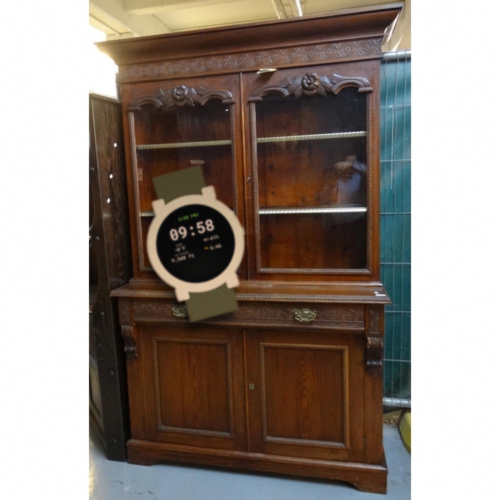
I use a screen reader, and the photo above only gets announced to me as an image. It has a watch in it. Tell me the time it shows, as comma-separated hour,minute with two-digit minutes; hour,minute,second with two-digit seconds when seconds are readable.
9,58
